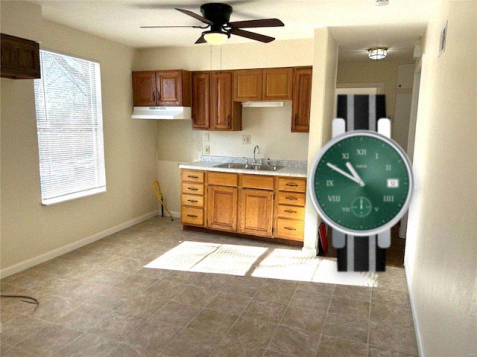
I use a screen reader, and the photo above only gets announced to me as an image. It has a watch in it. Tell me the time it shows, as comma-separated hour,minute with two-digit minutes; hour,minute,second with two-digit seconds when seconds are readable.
10,50
